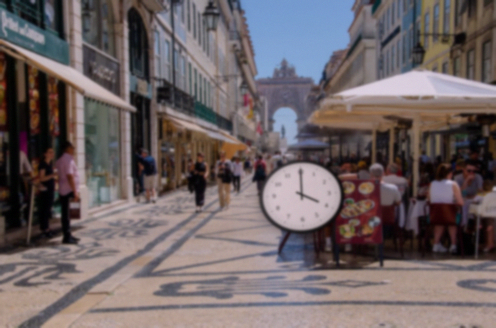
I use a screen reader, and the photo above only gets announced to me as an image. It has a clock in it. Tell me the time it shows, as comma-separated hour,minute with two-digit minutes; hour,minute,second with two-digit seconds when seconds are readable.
4,00
